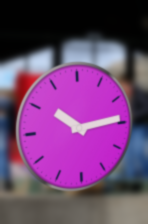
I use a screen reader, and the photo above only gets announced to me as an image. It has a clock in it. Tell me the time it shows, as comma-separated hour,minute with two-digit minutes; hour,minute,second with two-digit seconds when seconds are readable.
10,14
